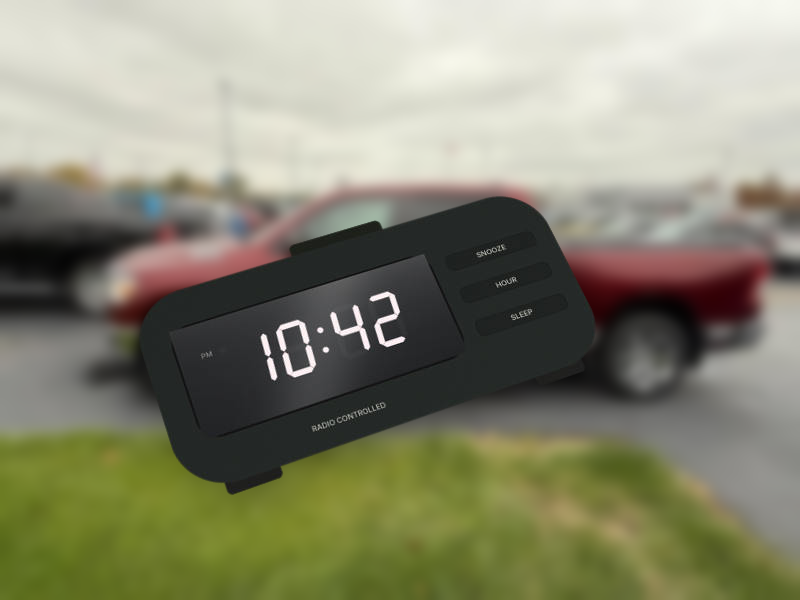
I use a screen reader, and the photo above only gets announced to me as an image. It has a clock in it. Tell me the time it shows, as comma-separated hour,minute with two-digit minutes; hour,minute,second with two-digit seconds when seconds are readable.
10,42
